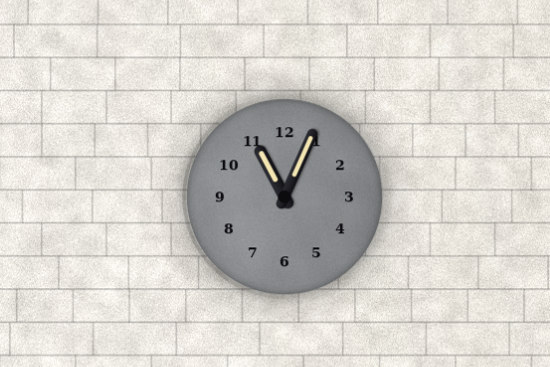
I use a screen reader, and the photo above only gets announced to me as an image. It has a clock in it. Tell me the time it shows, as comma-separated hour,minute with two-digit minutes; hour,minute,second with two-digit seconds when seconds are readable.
11,04
